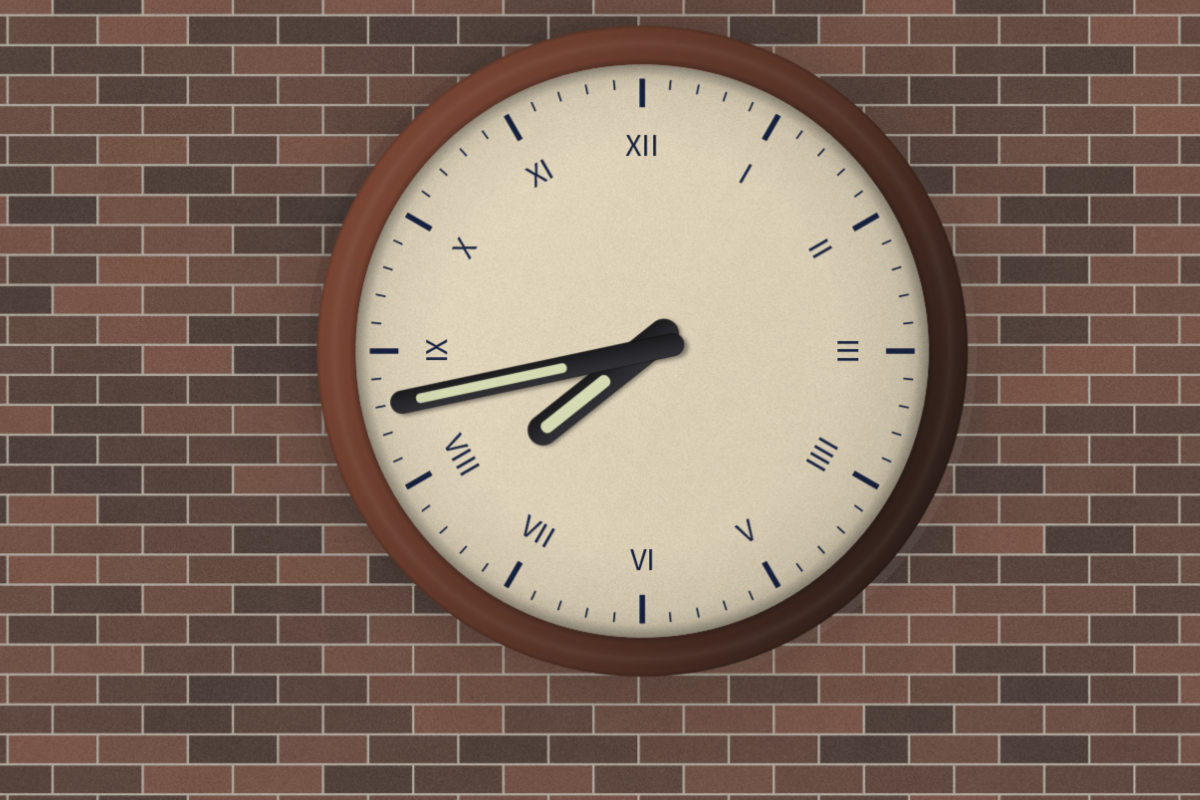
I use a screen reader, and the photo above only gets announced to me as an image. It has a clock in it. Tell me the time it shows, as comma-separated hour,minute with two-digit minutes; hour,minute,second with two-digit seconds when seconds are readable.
7,43
